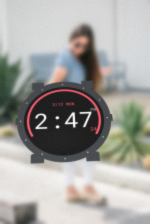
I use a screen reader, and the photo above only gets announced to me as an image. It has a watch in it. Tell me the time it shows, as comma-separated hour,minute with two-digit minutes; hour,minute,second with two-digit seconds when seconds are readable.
2,47
